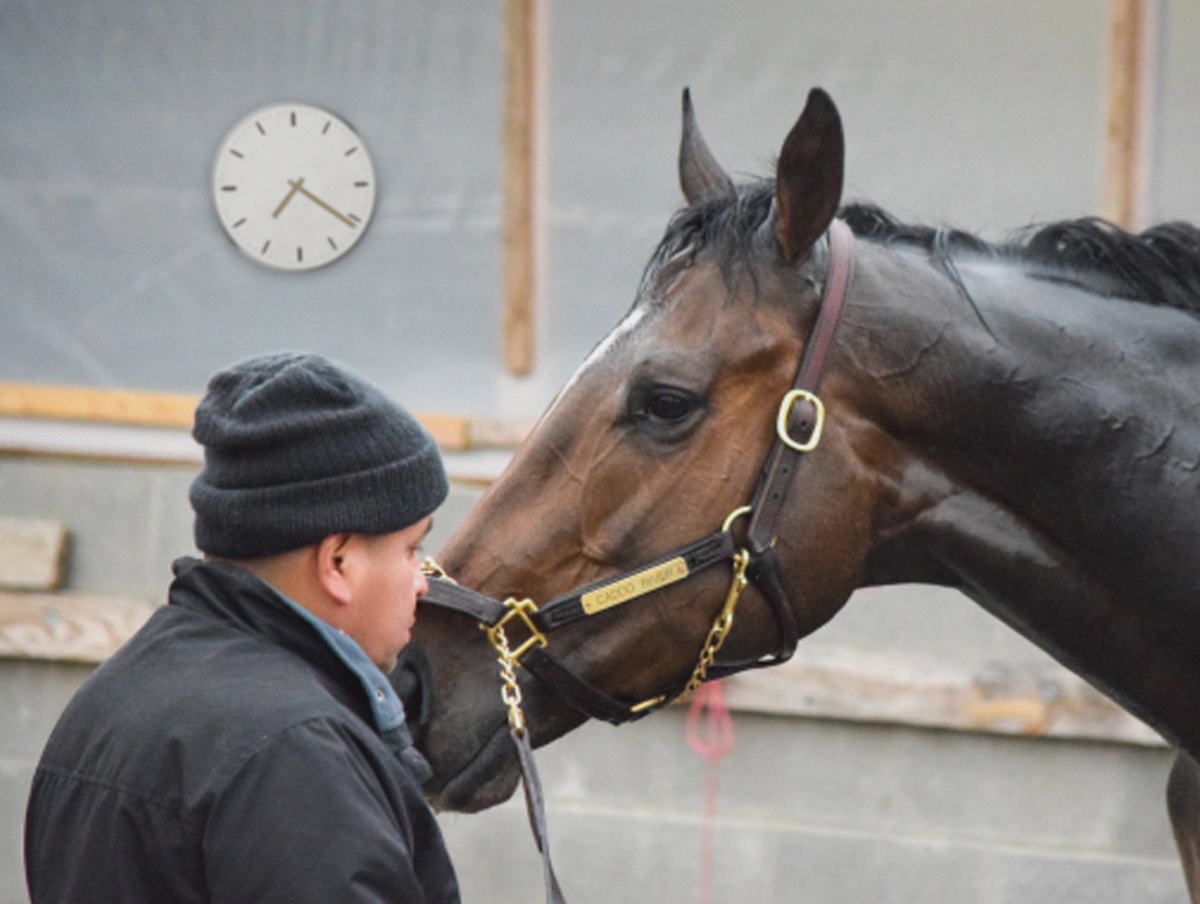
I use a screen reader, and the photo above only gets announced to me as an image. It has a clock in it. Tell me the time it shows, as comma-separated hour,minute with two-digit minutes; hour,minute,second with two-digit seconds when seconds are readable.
7,21
